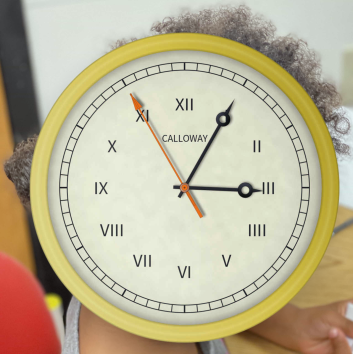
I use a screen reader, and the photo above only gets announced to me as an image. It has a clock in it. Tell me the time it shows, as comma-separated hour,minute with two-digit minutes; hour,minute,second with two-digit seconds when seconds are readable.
3,04,55
